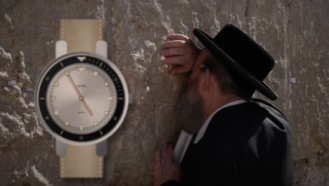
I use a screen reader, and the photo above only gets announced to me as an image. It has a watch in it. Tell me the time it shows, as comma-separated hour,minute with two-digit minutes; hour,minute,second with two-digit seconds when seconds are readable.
4,55
